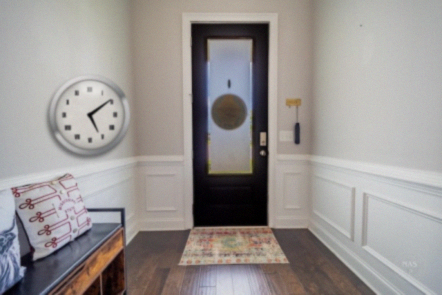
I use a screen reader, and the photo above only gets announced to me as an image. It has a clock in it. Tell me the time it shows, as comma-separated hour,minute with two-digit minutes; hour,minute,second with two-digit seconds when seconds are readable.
5,09
